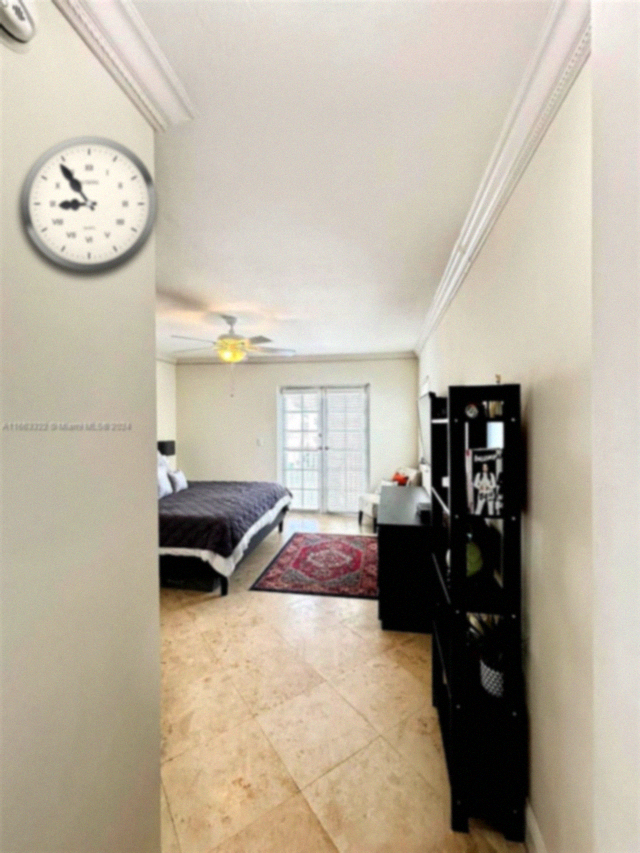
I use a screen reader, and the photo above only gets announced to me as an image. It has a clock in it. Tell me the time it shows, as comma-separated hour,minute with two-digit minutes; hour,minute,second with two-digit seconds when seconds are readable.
8,54
